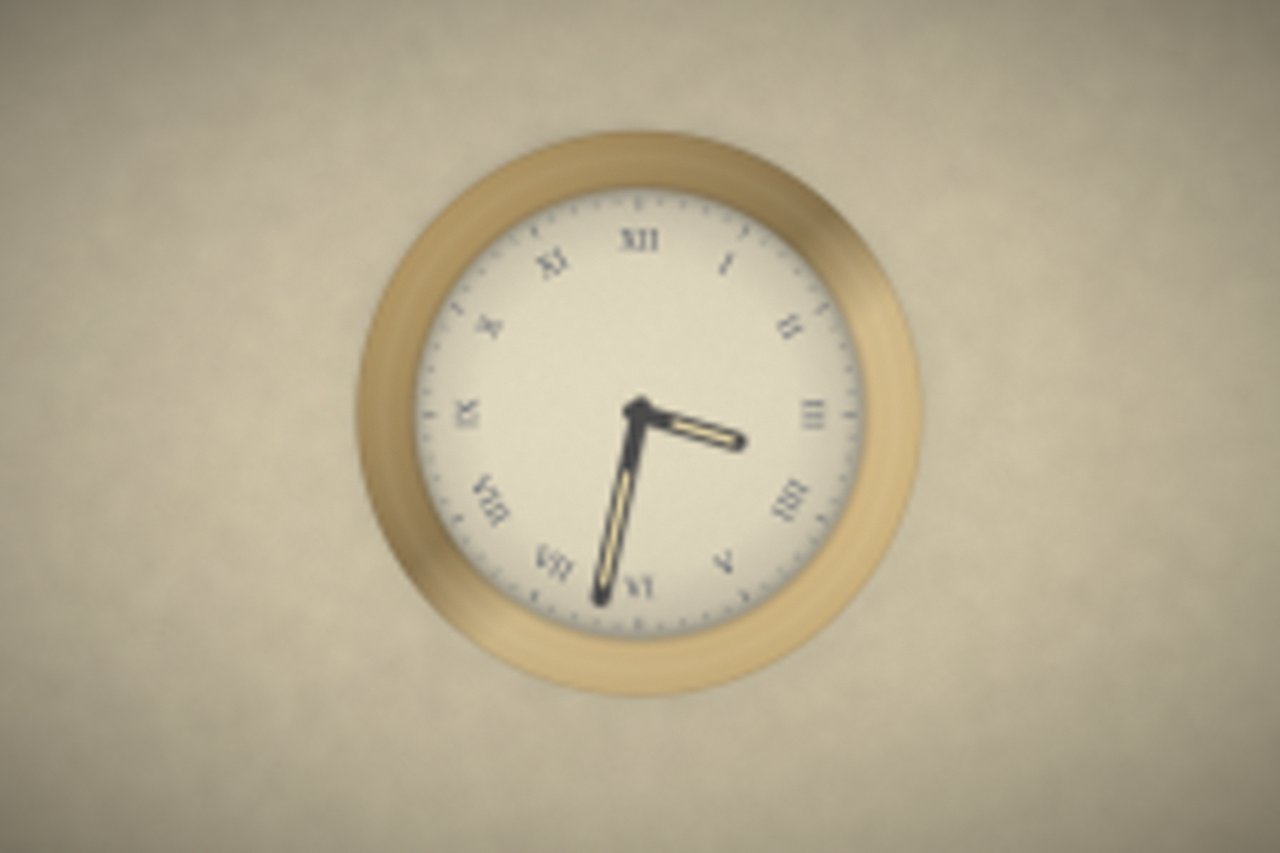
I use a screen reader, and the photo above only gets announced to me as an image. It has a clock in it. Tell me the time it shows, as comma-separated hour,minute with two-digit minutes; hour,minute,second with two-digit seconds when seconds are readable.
3,32
